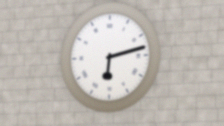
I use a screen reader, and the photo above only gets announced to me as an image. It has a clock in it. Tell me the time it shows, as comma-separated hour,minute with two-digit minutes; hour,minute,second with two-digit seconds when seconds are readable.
6,13
